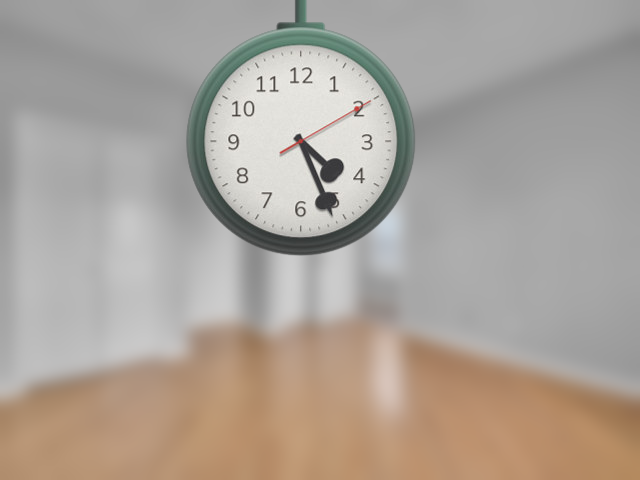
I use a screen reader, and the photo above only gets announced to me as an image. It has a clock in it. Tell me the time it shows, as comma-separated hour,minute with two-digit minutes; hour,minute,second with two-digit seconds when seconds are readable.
4,26,10
